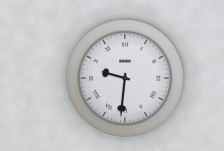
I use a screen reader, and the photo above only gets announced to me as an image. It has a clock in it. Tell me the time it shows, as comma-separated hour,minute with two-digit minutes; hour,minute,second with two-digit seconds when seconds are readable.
9,31
